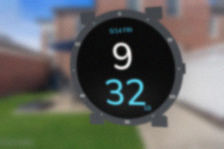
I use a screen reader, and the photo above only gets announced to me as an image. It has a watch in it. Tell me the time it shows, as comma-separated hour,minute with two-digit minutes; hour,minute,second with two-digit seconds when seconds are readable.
9,32
